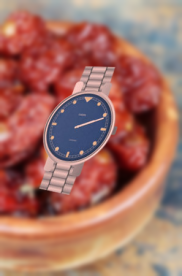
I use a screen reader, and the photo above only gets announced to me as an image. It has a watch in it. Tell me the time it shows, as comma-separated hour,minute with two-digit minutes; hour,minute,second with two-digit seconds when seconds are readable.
2,11
